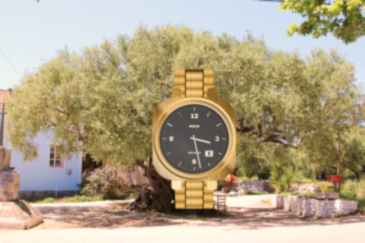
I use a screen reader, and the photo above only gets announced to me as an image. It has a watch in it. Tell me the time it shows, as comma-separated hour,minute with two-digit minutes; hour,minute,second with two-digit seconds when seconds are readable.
3,28
